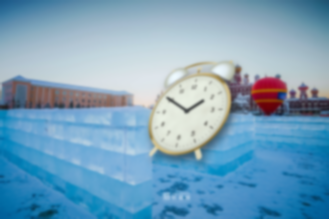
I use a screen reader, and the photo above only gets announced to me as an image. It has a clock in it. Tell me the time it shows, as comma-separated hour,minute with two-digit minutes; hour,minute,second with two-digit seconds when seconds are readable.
1,50
